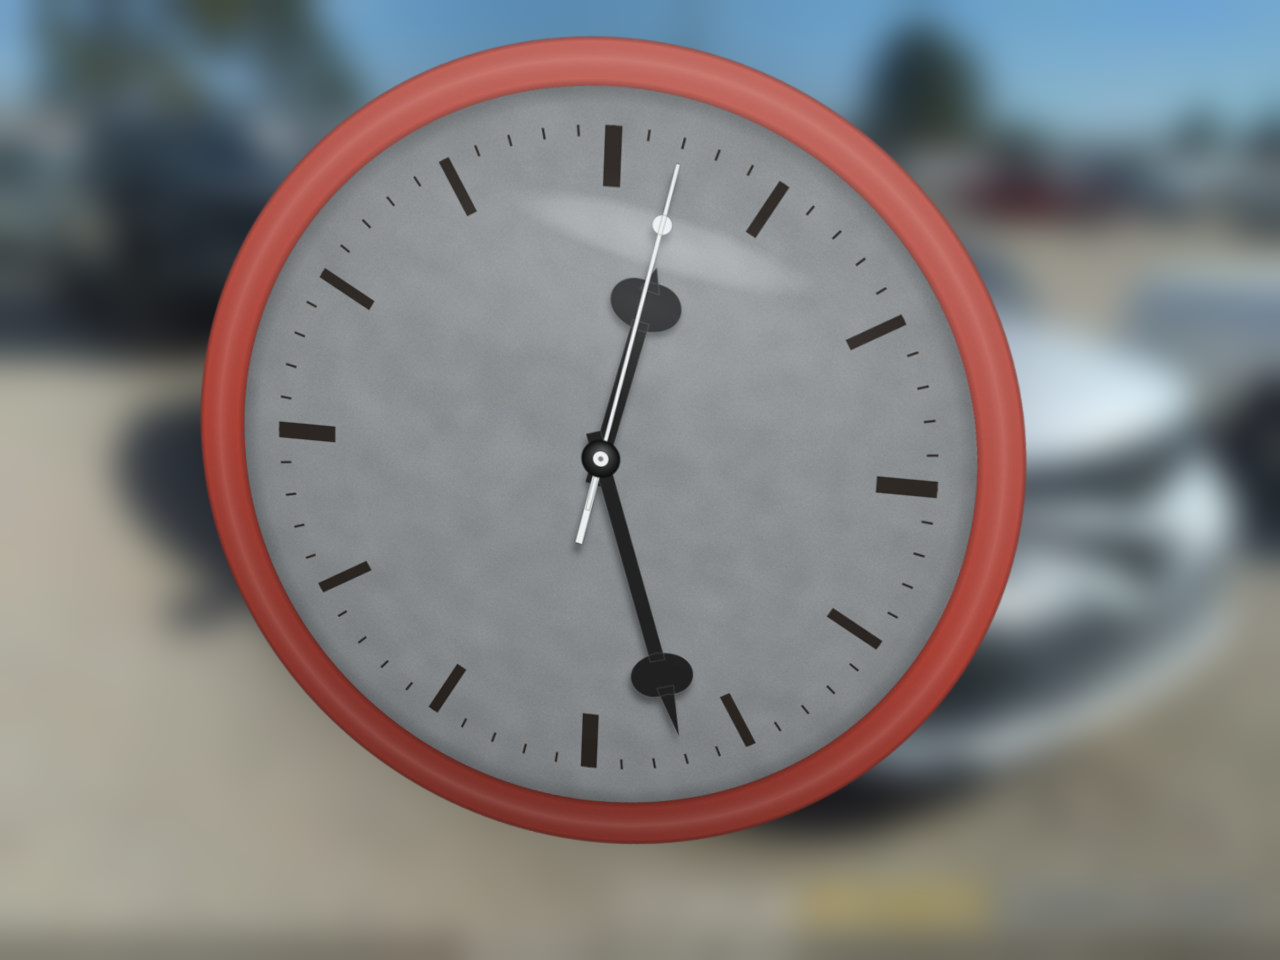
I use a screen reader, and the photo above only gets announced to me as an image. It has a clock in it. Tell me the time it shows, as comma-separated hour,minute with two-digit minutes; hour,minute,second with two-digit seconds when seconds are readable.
12,27,02
